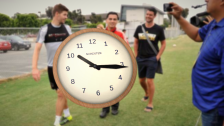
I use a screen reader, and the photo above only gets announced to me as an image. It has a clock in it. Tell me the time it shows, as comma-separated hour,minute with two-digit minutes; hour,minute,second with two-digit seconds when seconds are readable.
10,16
